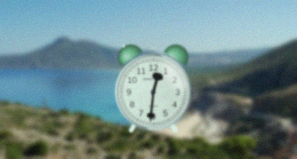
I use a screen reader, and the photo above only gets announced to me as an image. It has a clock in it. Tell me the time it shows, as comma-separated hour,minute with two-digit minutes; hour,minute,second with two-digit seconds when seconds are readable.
12,31
